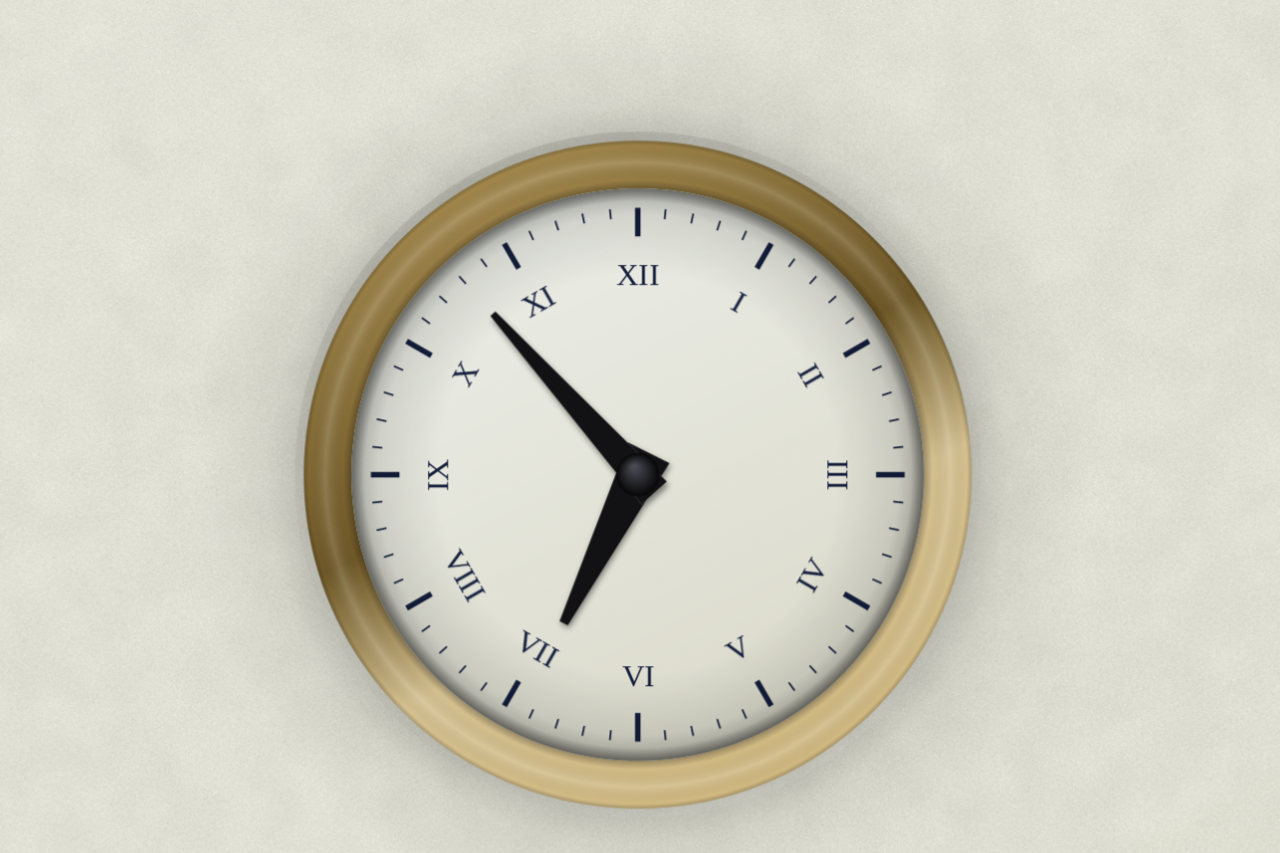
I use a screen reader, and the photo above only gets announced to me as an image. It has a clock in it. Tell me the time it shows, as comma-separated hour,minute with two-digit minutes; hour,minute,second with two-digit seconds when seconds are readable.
6,53
